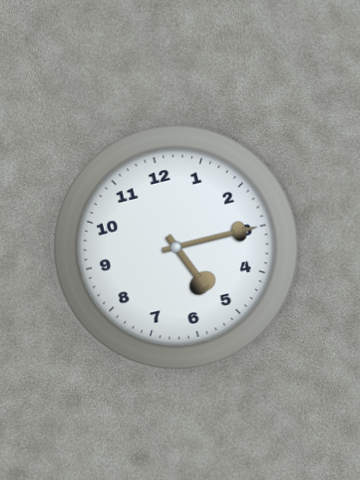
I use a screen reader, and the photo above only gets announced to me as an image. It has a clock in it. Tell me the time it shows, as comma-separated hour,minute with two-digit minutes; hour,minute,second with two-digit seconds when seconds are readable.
5,15
